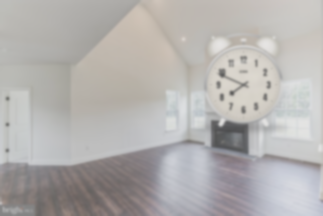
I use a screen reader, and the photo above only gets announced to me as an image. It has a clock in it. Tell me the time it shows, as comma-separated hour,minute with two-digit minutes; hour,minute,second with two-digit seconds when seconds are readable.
7,49
